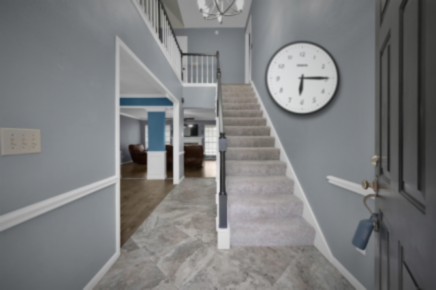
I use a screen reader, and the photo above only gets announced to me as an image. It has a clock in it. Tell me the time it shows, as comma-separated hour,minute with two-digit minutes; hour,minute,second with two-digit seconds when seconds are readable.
6,15
